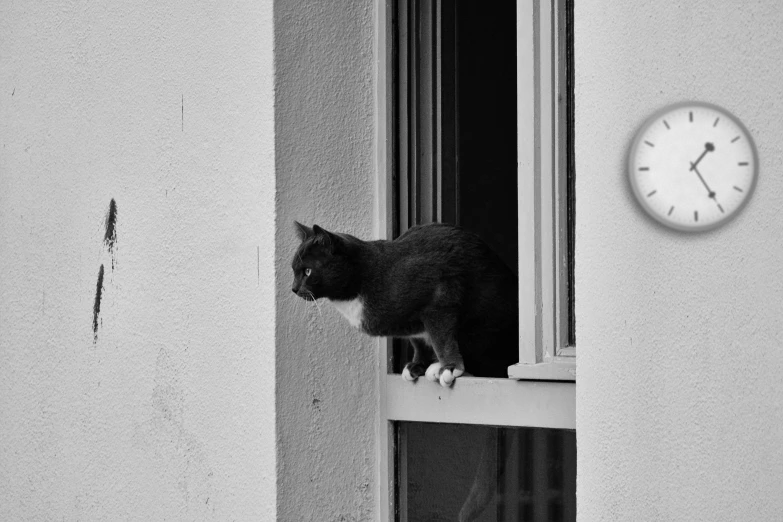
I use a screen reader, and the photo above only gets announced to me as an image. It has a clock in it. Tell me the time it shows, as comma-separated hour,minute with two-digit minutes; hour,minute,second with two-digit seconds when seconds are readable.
1,25
